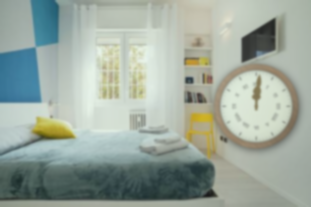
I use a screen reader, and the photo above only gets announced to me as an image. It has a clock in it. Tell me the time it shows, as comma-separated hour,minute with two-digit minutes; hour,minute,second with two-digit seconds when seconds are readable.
12,01
